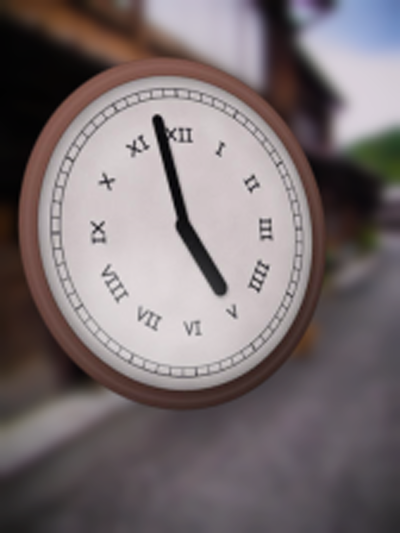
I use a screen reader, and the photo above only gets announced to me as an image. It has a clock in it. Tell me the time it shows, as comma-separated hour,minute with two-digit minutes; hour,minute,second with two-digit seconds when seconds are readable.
4,58
